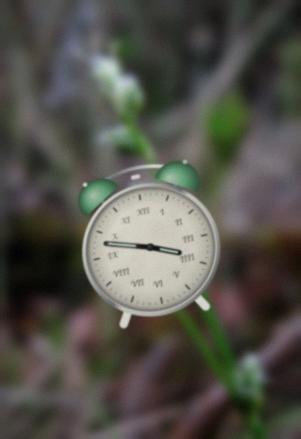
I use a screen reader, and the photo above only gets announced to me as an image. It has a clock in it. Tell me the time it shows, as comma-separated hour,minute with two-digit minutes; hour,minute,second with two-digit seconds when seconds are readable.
3,48
